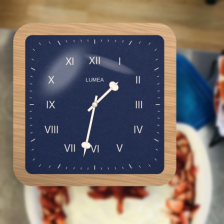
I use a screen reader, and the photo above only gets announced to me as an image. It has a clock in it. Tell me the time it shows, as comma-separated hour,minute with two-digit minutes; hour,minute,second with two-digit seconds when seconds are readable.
1,32
